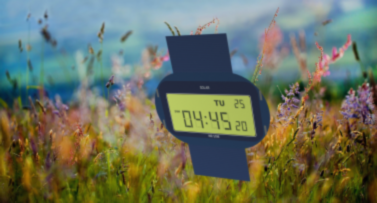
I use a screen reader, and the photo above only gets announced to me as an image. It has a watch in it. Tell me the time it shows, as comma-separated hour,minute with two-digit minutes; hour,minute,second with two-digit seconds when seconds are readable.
4,45
